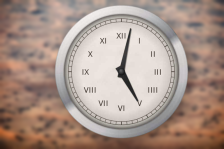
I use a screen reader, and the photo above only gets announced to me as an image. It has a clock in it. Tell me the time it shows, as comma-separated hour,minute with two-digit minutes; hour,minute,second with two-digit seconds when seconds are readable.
5,02
